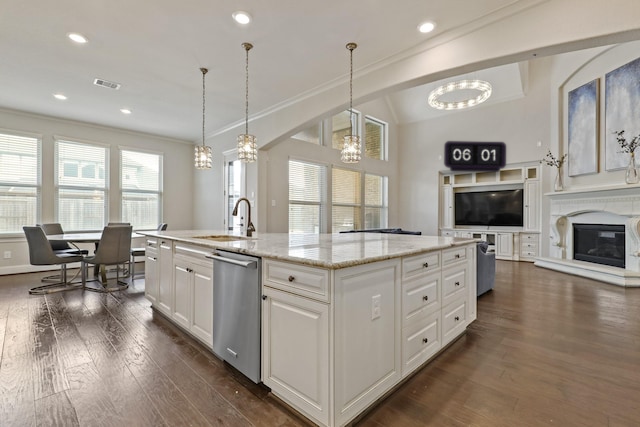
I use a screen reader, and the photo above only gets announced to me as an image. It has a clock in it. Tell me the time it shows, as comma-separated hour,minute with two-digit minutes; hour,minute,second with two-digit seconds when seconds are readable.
6,01
